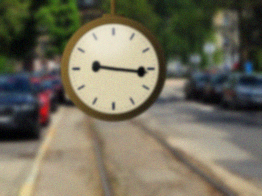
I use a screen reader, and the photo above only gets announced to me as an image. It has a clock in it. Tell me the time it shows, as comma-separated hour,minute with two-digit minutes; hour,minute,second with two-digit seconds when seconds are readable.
9,16
